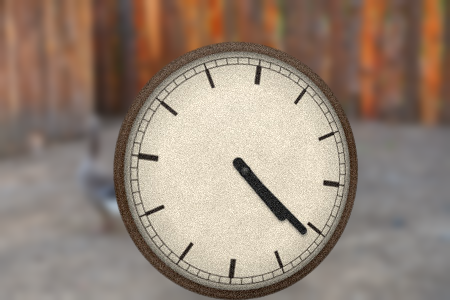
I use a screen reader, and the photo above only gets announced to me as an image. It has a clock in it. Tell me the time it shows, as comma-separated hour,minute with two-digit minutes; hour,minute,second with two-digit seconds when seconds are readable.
4,21
